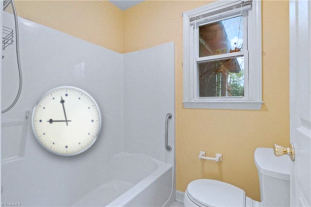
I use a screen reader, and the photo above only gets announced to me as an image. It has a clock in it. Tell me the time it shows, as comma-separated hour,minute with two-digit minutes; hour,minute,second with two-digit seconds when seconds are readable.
8,58
